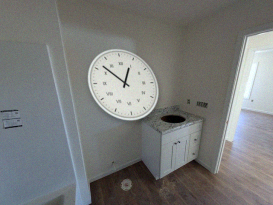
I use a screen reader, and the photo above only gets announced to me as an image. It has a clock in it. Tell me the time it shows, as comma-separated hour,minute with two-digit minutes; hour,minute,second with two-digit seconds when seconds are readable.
12,52
